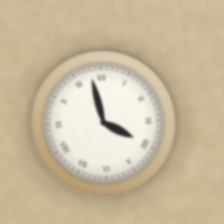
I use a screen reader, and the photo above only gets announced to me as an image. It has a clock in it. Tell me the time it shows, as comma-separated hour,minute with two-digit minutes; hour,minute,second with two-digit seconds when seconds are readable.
3,58
